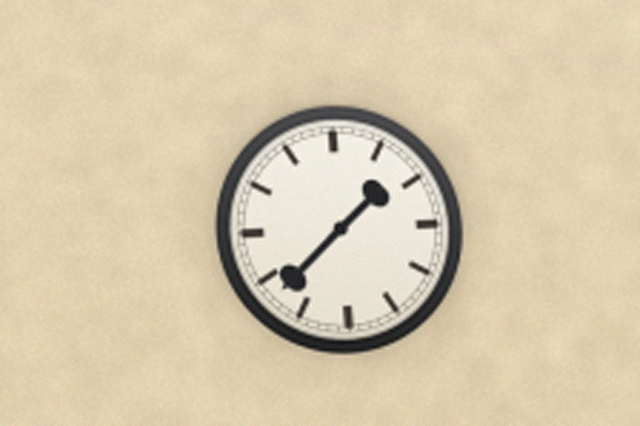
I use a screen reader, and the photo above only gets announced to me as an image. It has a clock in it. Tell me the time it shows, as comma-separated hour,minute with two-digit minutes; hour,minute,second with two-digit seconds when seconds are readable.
1,38
